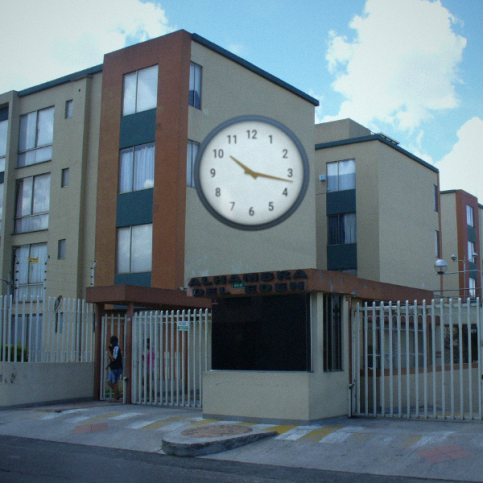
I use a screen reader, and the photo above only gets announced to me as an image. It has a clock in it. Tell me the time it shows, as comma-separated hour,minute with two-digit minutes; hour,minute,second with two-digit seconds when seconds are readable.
10,17
